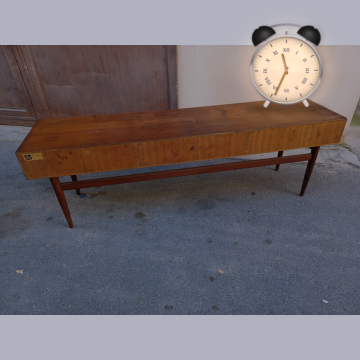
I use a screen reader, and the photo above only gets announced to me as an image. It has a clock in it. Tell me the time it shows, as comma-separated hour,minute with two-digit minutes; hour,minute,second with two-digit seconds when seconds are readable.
11,34
